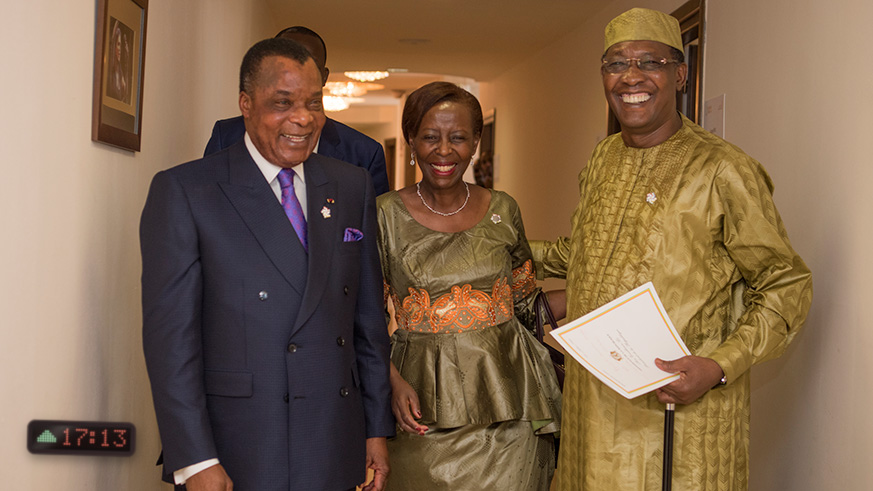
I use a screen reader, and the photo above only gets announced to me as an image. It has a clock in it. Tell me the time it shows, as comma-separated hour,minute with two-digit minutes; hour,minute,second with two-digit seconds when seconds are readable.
17,13
